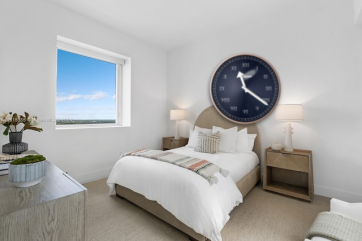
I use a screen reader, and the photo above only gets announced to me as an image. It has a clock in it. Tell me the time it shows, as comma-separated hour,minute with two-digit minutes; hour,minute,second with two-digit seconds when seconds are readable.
11,21
